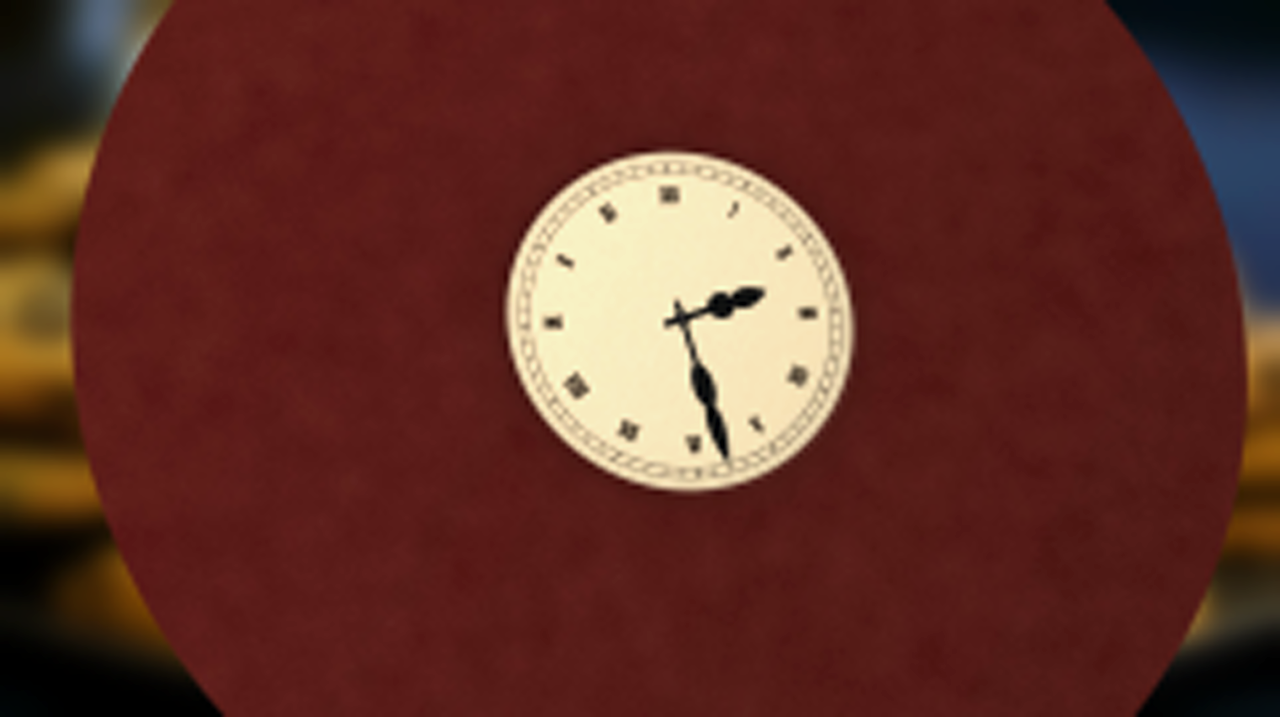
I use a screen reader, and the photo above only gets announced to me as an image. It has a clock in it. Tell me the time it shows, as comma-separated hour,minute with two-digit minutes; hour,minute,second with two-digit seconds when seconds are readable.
2,28
